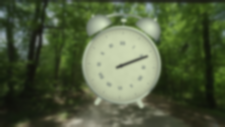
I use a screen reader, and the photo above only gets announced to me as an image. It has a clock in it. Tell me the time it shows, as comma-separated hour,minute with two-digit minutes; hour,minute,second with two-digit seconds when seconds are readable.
2,11
